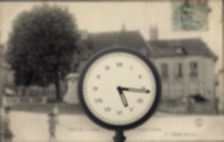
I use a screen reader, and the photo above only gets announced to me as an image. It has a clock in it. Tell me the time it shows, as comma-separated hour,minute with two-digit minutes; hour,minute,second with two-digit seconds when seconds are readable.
5,16
